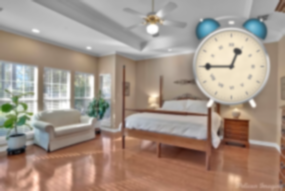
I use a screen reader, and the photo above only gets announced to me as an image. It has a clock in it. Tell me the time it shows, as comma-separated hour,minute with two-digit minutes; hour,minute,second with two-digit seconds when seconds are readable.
12,45
